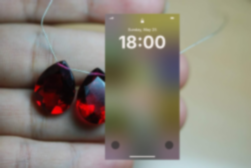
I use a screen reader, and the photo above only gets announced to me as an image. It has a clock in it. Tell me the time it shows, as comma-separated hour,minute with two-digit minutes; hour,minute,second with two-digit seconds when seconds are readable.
18,00
